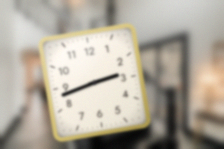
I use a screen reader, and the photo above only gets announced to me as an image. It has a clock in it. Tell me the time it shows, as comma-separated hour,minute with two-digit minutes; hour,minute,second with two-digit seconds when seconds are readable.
2,43
